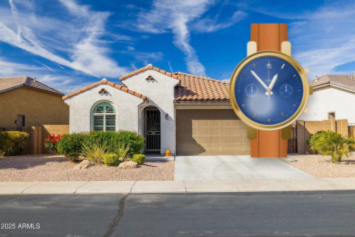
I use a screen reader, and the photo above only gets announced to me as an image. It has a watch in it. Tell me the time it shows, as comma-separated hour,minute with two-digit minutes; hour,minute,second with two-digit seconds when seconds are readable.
12,53
